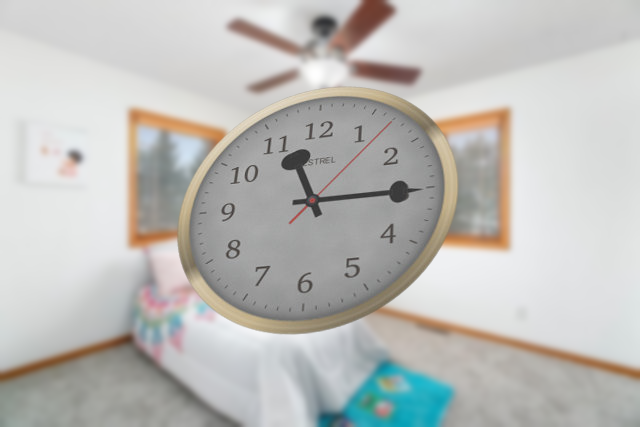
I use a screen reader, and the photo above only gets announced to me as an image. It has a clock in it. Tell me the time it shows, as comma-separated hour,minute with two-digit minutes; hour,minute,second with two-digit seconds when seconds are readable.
11,15,07
